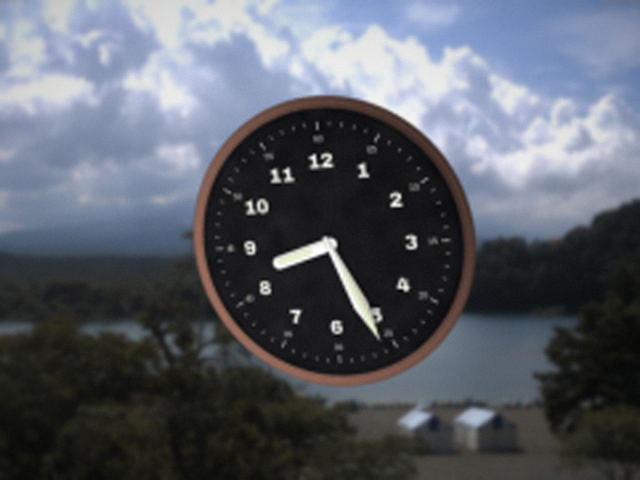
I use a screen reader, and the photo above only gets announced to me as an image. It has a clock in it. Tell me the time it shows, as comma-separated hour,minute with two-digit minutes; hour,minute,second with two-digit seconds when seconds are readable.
8,26
